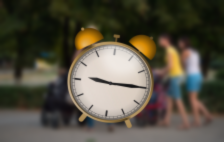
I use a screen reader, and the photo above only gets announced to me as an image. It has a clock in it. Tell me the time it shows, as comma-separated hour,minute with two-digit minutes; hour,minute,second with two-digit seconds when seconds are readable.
9,15
